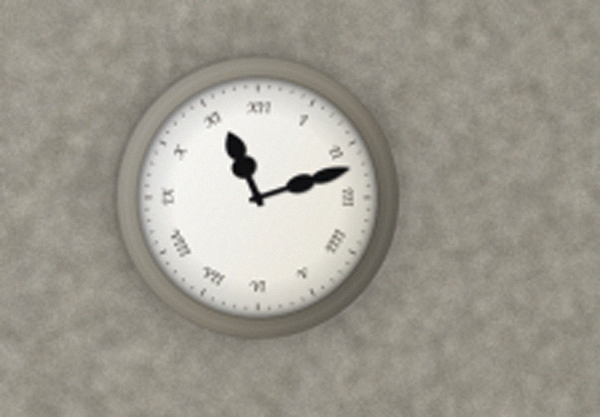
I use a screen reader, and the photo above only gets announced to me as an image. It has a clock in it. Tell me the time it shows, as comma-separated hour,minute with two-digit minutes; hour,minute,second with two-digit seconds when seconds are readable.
11,12
